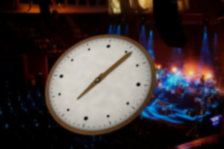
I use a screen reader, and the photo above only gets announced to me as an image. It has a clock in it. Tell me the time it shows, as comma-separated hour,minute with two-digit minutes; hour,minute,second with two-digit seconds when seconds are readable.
7,06
